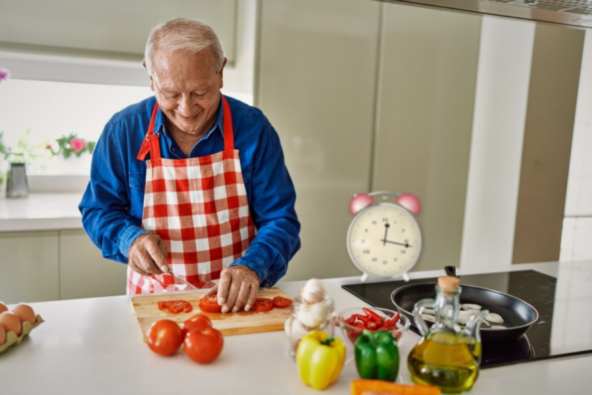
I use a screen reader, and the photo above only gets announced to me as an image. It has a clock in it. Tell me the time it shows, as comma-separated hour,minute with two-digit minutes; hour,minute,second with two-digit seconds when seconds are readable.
12,17
